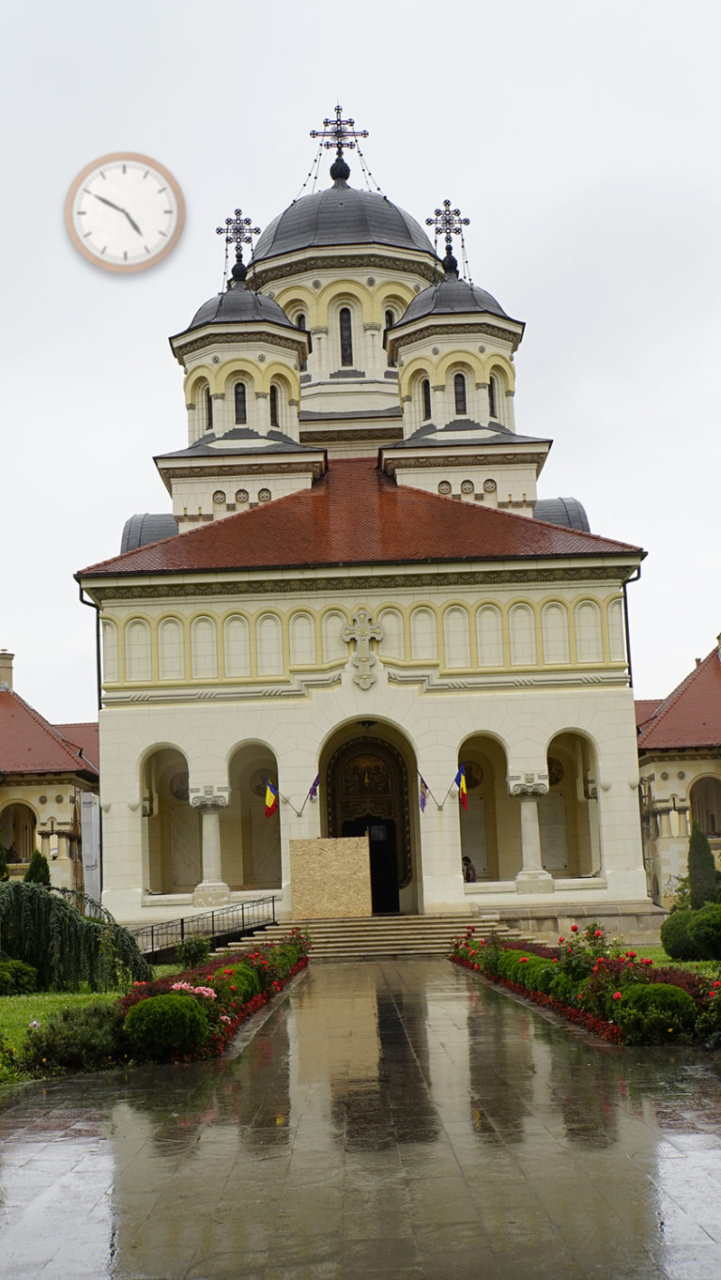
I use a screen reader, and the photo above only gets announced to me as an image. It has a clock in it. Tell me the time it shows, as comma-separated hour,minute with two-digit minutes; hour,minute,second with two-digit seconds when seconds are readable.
4,50
